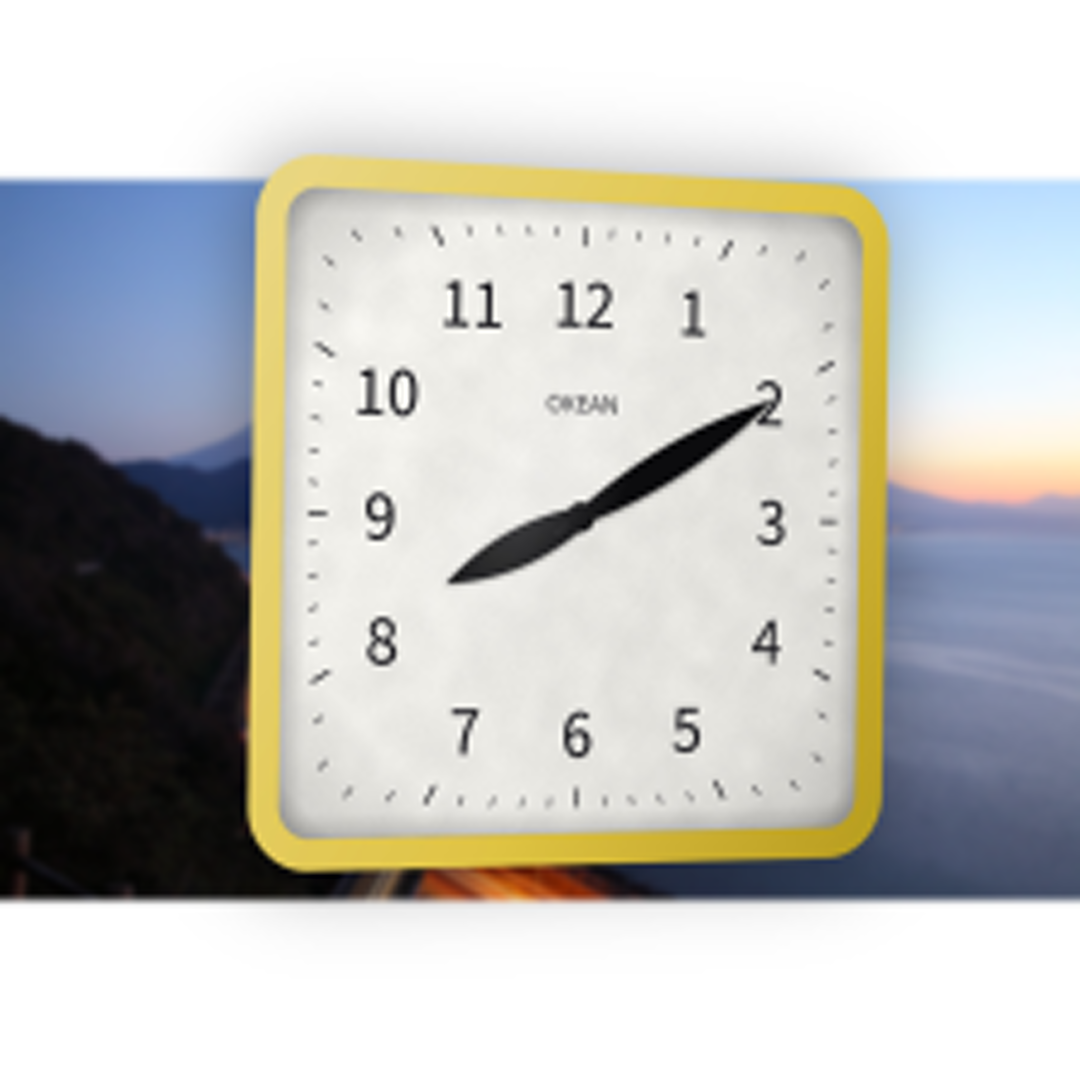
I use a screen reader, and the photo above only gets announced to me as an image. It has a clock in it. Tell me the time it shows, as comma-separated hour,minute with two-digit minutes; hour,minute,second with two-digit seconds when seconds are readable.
8,10
